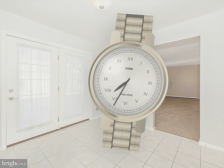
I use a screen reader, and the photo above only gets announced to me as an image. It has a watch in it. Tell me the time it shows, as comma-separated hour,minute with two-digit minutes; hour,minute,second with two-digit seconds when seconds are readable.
7,34
